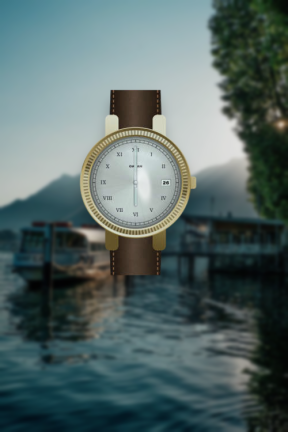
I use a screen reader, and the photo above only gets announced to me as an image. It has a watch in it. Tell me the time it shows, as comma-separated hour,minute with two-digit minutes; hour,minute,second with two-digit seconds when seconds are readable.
6,00
